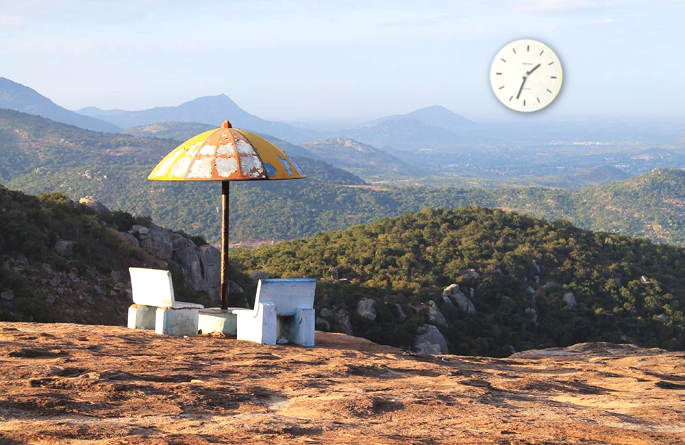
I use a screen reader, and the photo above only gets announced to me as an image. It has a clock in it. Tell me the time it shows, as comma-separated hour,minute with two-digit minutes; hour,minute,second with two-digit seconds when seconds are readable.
1,33
